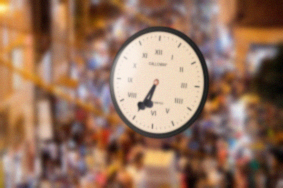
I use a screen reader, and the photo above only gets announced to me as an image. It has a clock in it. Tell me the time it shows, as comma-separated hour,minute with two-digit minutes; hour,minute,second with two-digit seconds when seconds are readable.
6,35
